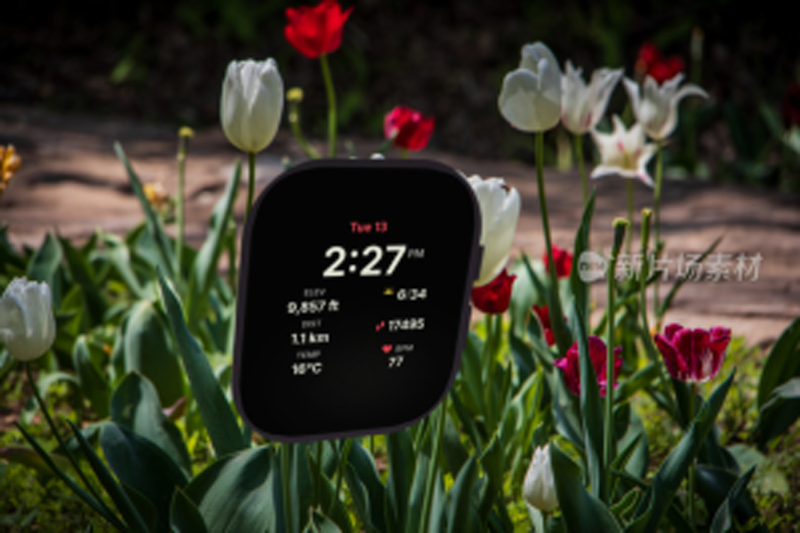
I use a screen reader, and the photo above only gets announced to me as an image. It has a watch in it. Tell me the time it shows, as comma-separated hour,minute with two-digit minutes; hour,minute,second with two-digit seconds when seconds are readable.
2,27
